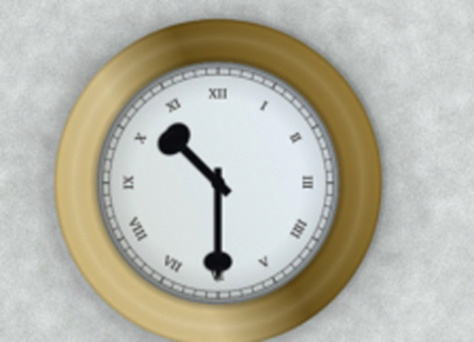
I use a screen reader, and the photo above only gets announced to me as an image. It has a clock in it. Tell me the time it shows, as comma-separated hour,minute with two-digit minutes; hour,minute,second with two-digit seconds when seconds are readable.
10,30
